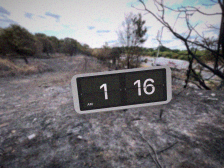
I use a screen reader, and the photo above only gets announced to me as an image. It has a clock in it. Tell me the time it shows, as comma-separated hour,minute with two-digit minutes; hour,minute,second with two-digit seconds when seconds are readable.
1,16
